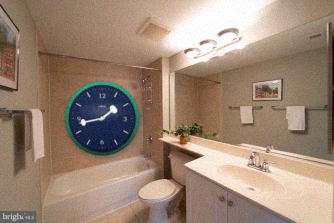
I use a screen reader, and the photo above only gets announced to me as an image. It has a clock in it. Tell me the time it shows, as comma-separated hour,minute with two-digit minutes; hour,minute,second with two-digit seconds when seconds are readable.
1,43
